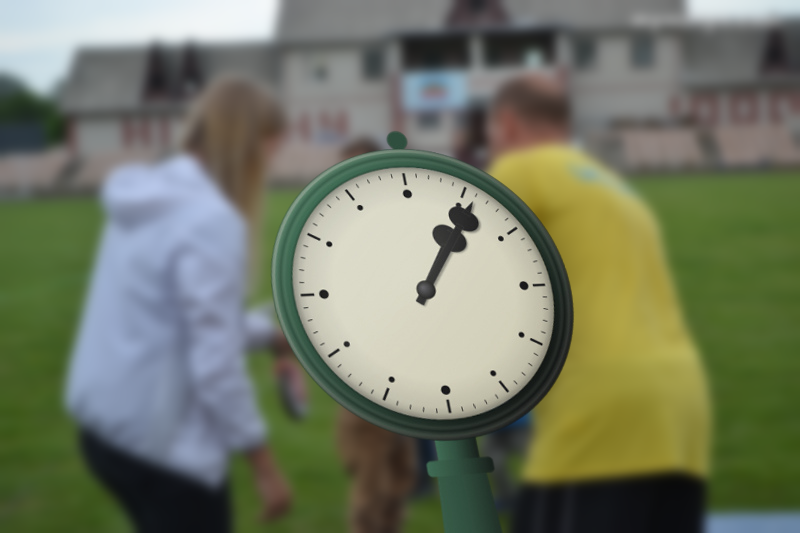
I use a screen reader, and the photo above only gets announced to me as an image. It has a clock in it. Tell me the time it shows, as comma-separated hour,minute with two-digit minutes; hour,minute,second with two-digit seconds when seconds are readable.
1,06
